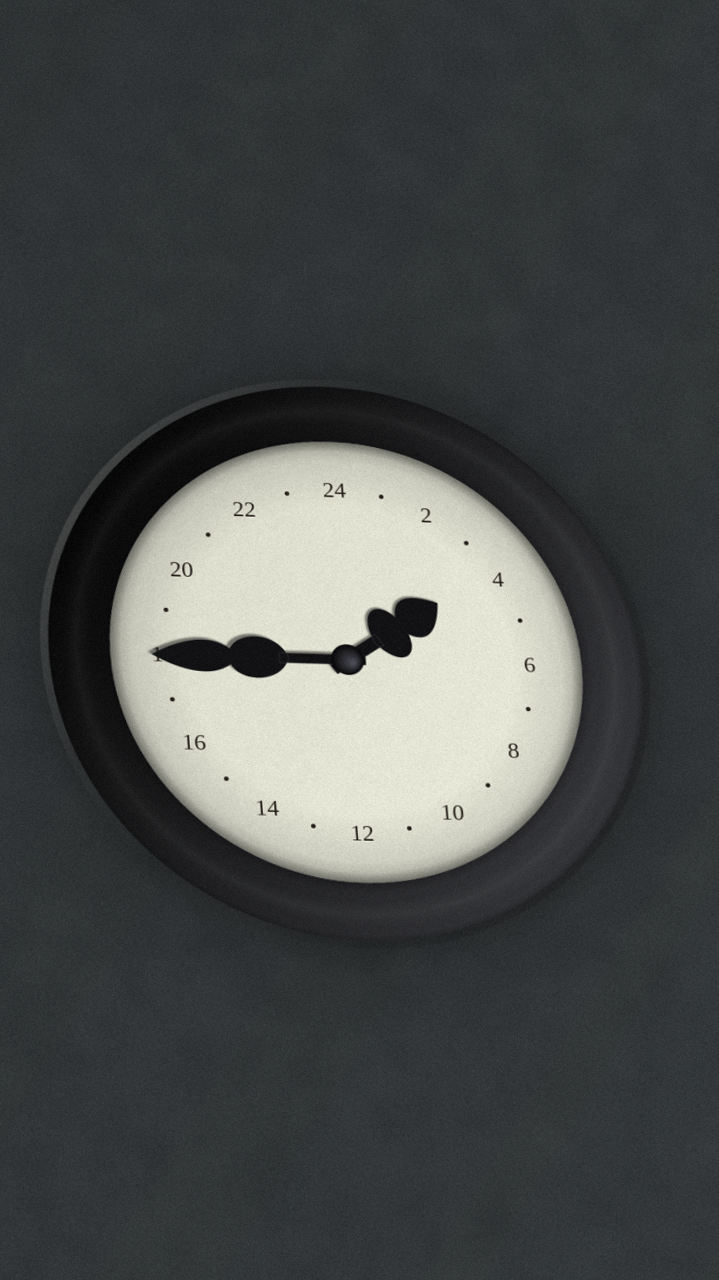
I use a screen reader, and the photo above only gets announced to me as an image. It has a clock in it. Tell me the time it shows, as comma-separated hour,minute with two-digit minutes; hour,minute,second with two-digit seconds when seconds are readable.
3,45
